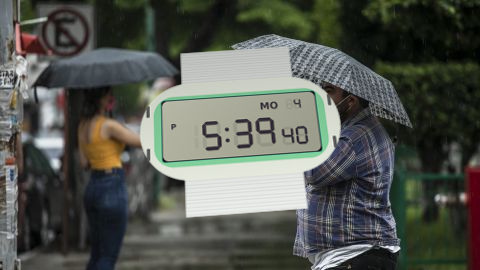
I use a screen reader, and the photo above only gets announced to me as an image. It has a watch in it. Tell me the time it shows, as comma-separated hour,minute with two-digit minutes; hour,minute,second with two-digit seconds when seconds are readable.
5,39,40
